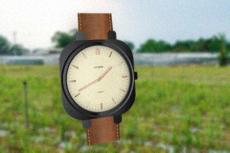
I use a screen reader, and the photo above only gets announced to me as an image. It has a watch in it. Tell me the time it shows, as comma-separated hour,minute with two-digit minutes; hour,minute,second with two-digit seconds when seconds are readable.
1,41
